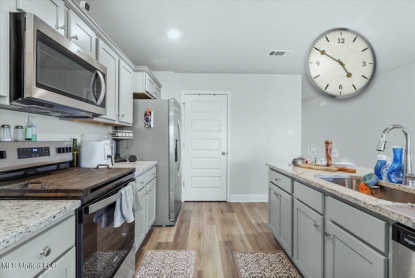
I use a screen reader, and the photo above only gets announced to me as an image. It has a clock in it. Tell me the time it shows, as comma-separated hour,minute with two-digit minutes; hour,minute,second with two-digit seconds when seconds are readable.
4,50
